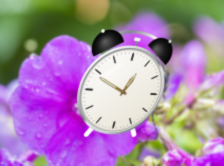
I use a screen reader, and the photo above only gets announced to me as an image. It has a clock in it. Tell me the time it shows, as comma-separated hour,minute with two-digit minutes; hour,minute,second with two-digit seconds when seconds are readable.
12,49
